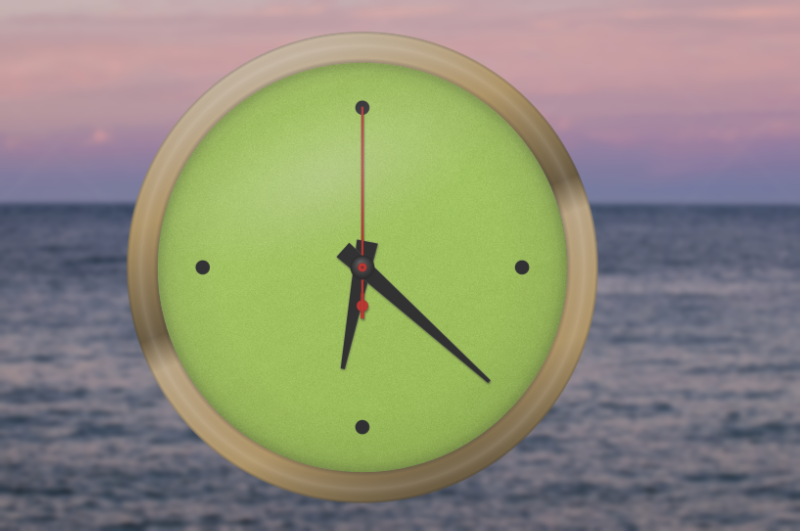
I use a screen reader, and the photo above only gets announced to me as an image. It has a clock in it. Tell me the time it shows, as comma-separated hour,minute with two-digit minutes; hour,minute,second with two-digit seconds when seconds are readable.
6,22,00
